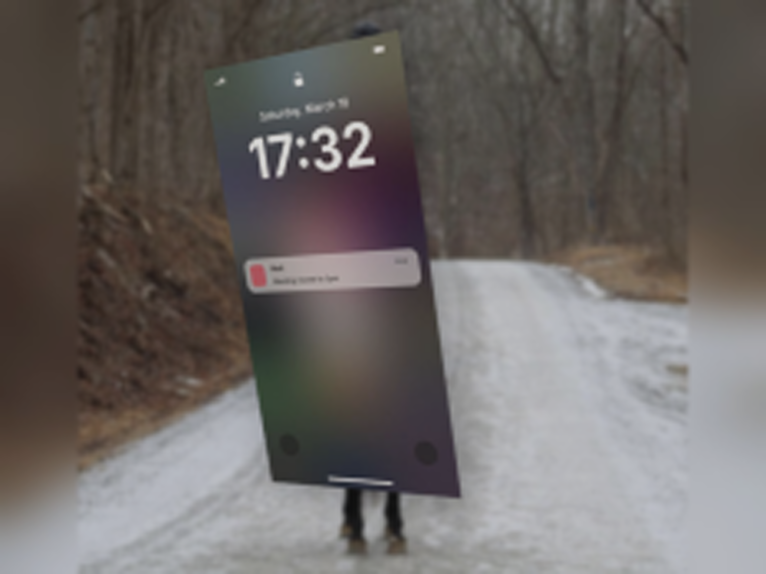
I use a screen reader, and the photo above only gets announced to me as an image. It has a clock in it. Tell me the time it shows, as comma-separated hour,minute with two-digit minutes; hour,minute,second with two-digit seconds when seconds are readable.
17,32
